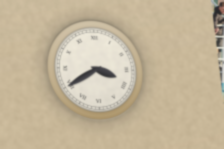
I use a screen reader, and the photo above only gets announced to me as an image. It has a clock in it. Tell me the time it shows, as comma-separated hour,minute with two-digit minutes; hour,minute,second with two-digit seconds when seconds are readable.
3,40
